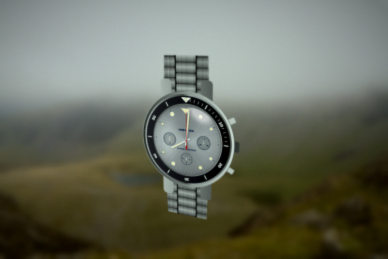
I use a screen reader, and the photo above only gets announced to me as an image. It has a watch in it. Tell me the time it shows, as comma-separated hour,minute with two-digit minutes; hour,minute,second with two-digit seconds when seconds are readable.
8,01
